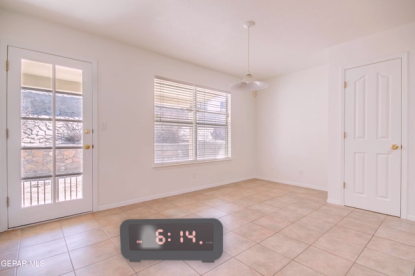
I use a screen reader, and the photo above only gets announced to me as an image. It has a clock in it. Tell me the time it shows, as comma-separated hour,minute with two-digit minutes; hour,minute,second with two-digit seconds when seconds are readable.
6,14
